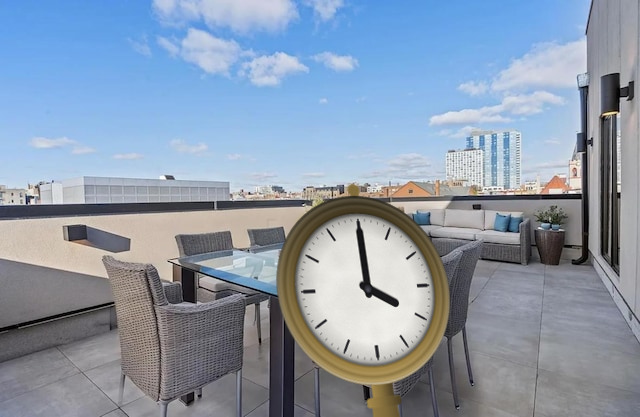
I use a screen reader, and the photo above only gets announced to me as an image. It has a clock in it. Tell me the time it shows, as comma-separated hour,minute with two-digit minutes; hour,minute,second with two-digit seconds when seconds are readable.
4,00
